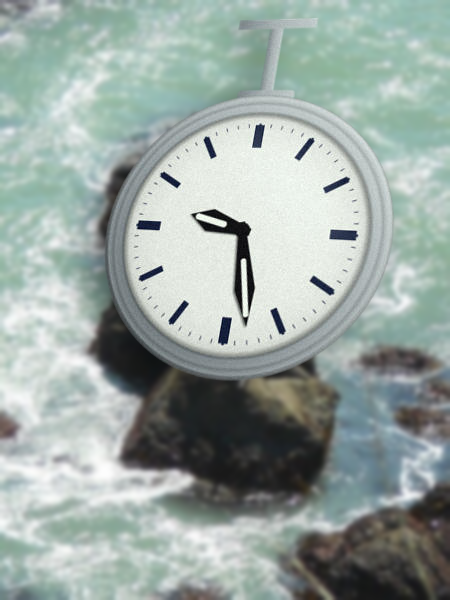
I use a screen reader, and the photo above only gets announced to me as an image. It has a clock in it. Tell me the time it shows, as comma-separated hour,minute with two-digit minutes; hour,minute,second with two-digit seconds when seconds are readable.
9,28
